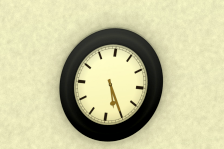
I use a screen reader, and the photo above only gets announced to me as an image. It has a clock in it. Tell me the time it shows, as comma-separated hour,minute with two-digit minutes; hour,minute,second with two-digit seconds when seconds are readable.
5,25
